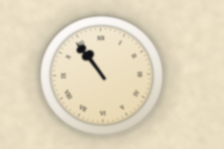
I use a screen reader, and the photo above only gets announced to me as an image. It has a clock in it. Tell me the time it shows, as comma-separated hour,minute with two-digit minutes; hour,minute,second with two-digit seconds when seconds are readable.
10,54
